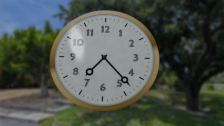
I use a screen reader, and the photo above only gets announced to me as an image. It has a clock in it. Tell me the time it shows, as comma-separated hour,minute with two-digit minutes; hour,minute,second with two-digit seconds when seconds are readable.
7,23
